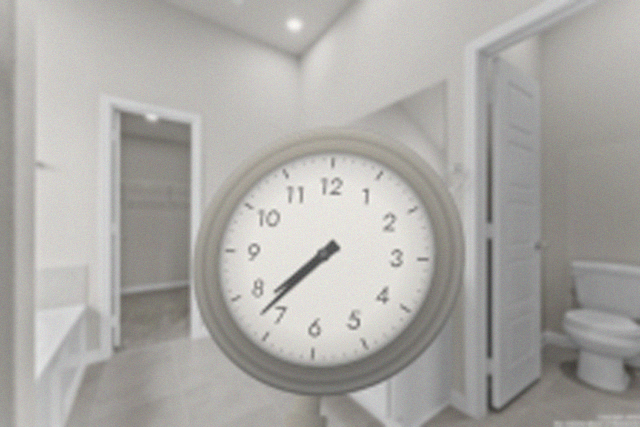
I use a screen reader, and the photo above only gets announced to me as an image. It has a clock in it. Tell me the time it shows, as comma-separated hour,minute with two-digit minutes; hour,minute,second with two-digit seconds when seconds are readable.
7,37
